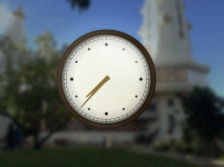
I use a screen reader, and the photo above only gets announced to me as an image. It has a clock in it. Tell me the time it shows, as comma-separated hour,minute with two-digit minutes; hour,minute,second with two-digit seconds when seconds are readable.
7,37
